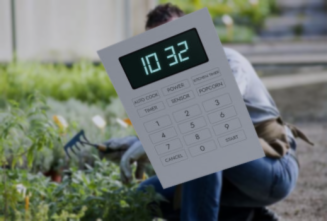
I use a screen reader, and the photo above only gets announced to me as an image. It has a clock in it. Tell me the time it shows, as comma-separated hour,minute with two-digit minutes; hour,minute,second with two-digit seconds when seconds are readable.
10,32
